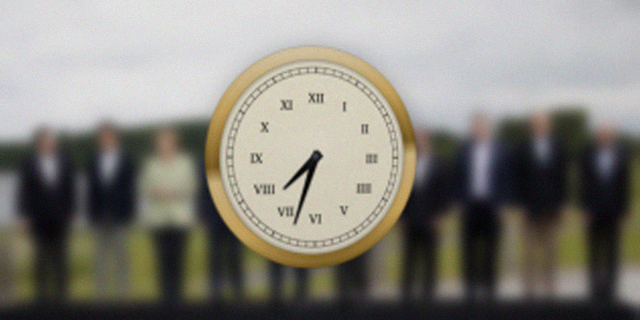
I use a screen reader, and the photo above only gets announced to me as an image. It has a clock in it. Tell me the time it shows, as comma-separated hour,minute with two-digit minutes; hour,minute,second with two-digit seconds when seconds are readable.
7,33
